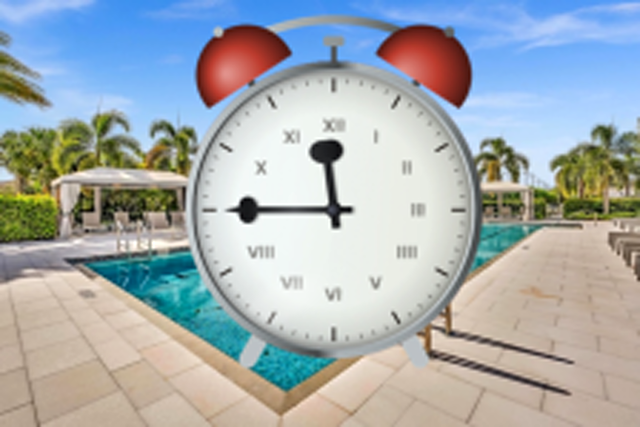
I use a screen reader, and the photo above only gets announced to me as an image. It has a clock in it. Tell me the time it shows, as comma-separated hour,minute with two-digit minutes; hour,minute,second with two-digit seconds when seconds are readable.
11,45
